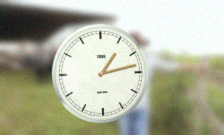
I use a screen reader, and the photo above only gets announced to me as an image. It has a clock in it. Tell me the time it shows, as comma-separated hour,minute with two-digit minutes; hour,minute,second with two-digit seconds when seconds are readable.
1,13
